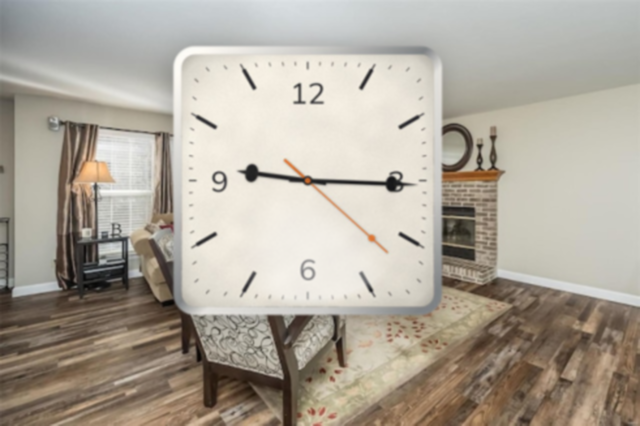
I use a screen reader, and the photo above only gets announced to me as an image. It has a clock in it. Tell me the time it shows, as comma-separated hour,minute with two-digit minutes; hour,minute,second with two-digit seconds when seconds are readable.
9,15,22
